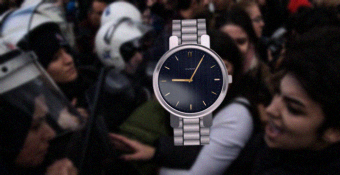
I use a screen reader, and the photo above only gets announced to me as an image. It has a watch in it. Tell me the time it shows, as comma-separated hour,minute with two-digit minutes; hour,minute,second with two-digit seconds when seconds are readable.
9,05
